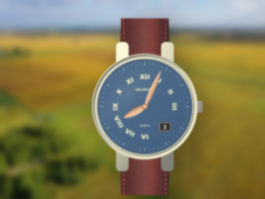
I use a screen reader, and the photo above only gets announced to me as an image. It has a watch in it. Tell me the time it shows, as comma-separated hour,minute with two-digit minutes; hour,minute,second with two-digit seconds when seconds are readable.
8,04
